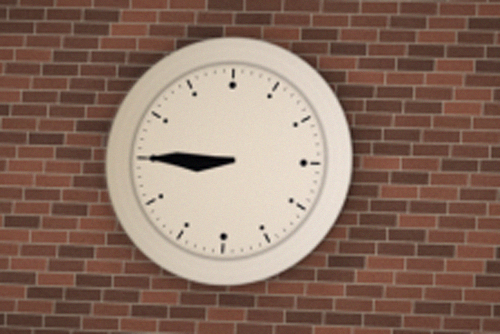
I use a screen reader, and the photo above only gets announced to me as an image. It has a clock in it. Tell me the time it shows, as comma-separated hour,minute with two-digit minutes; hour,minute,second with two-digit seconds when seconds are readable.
8,45
